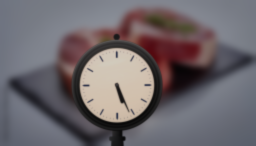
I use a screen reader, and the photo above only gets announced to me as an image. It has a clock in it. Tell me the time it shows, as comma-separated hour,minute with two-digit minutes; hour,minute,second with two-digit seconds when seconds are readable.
5,26
